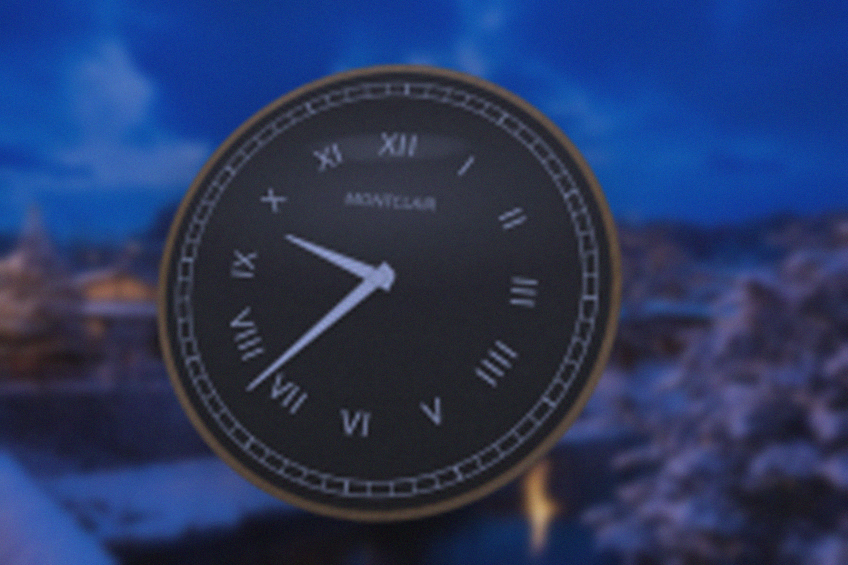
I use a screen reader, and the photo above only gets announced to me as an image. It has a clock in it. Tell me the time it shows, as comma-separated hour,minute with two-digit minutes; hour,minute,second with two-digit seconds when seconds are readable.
9,37
